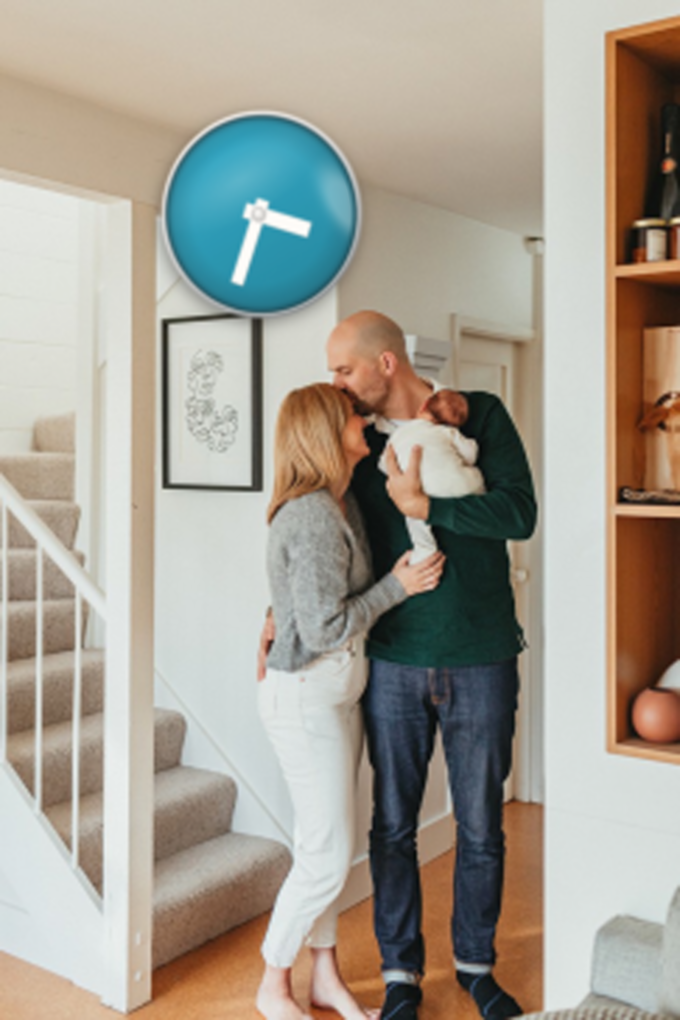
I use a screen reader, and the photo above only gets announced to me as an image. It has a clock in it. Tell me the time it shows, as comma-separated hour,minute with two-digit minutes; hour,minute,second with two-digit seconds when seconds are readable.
3,33
